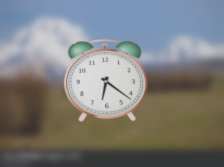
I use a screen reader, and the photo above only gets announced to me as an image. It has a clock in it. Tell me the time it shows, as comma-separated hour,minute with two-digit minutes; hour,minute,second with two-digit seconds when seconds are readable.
6,22
